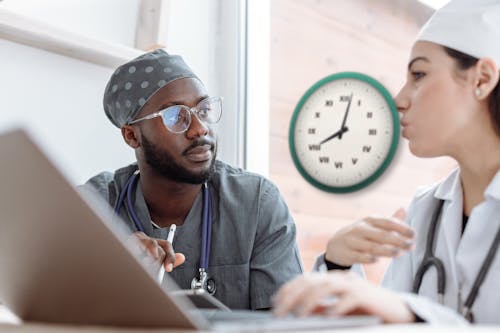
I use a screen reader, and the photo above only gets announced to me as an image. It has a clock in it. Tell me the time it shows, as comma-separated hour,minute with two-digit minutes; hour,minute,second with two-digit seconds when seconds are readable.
8,02
